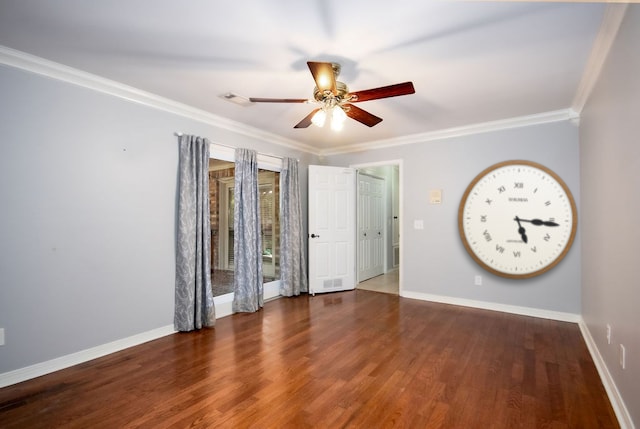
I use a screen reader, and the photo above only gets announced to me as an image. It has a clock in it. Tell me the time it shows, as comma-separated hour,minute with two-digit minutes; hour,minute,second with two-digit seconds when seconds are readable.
5,16
